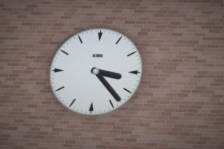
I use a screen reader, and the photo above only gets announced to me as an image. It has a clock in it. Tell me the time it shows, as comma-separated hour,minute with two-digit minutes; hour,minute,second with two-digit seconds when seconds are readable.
3,23
